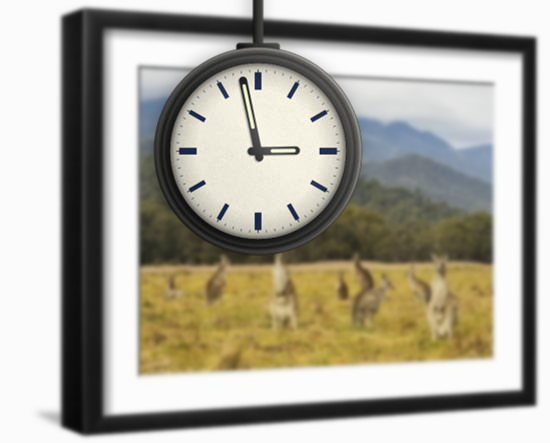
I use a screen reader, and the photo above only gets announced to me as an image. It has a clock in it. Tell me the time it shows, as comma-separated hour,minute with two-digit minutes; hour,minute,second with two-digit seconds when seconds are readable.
2,58
